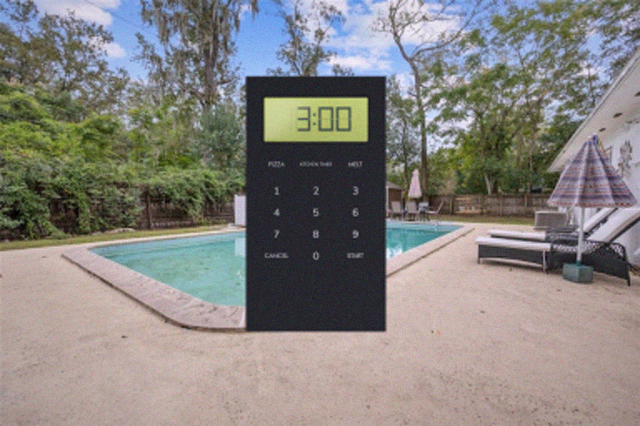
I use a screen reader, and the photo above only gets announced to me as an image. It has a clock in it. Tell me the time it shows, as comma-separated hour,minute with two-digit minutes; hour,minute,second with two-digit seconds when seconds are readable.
3,00
